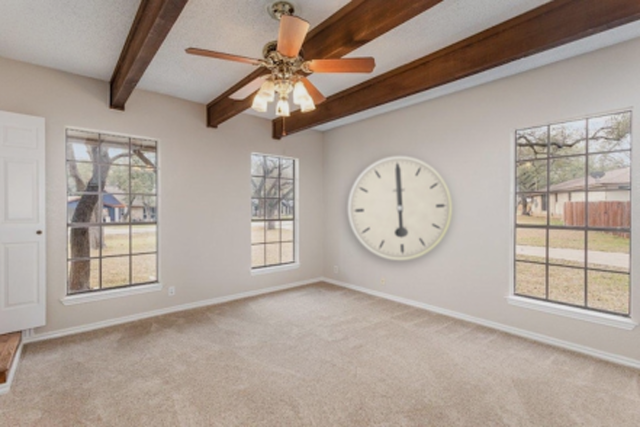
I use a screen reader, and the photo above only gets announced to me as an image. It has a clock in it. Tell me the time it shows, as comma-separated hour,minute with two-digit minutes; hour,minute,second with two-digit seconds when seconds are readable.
6,00
